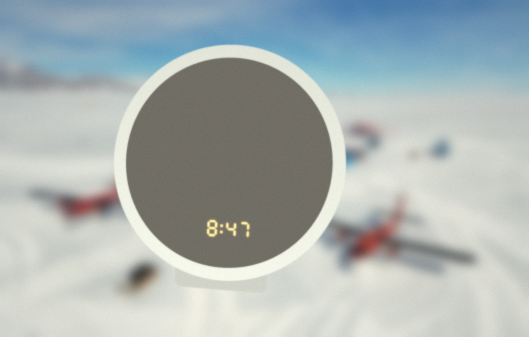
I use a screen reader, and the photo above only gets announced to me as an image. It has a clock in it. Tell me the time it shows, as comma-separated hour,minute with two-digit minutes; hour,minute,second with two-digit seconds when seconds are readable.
8,47
